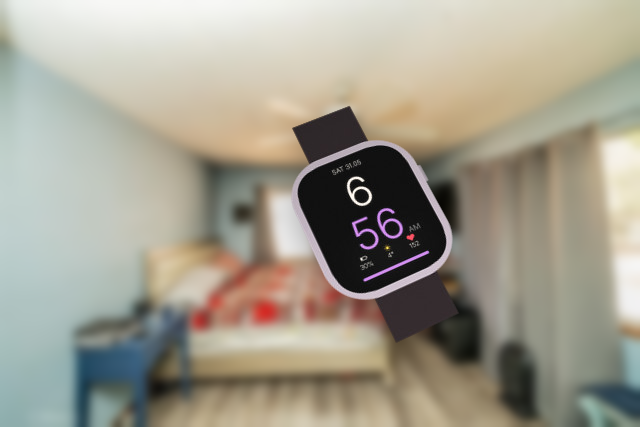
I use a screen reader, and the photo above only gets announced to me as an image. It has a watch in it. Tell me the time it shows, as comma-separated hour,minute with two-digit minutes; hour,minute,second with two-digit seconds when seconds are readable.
6,56
